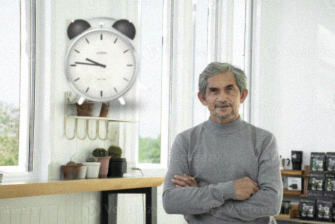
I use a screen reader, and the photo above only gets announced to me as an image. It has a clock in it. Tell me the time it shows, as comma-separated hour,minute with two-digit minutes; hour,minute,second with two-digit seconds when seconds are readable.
9,46
